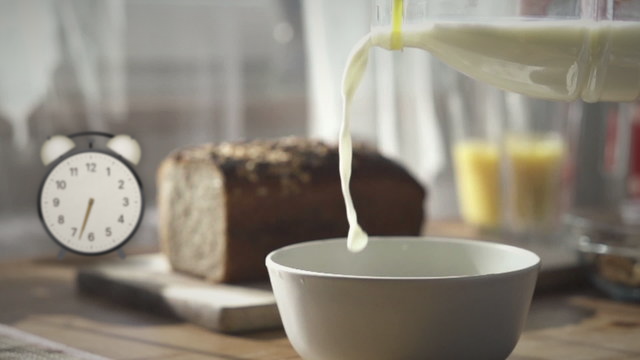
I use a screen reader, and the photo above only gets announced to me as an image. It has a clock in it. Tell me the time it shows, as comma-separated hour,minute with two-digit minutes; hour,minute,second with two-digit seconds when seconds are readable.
6,33
